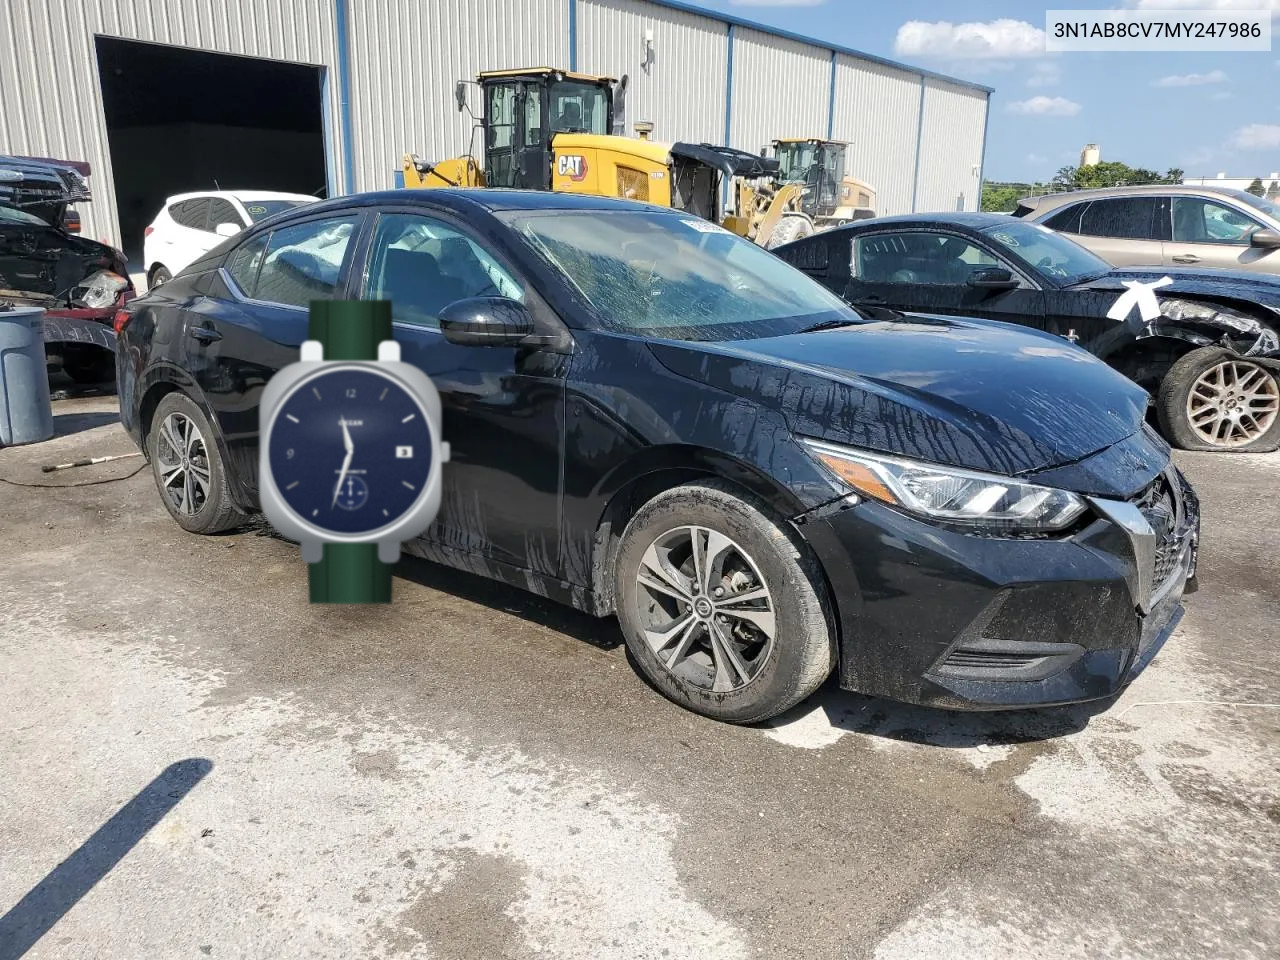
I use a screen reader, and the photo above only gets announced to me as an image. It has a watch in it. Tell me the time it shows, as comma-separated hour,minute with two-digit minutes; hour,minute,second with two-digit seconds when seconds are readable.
11,33
